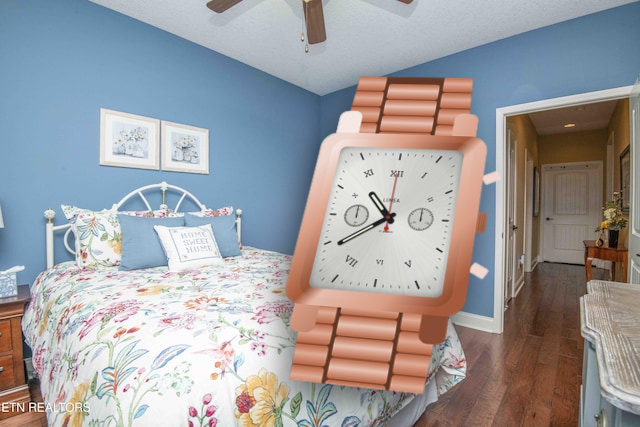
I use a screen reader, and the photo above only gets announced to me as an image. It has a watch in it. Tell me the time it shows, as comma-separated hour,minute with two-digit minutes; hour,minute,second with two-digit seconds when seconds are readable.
10,39
